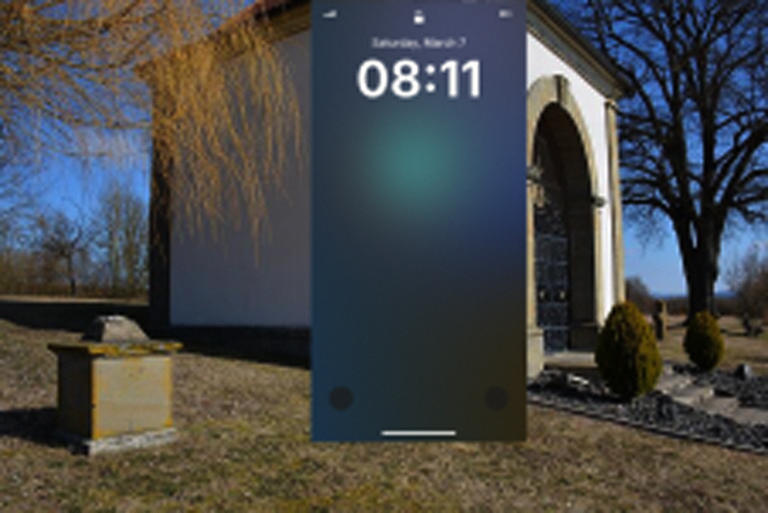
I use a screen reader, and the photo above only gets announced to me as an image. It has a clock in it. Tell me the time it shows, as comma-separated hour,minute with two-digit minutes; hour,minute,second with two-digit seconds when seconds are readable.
8,11
